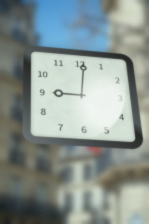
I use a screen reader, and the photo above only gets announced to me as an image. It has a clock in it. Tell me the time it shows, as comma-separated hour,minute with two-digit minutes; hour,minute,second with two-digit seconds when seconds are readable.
9,01
